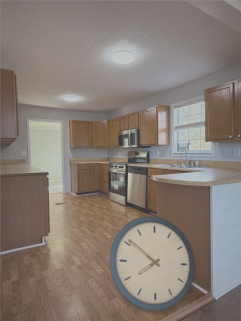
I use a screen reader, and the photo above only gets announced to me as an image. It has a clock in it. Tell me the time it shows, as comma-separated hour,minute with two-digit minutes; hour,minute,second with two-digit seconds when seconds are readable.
7,51
